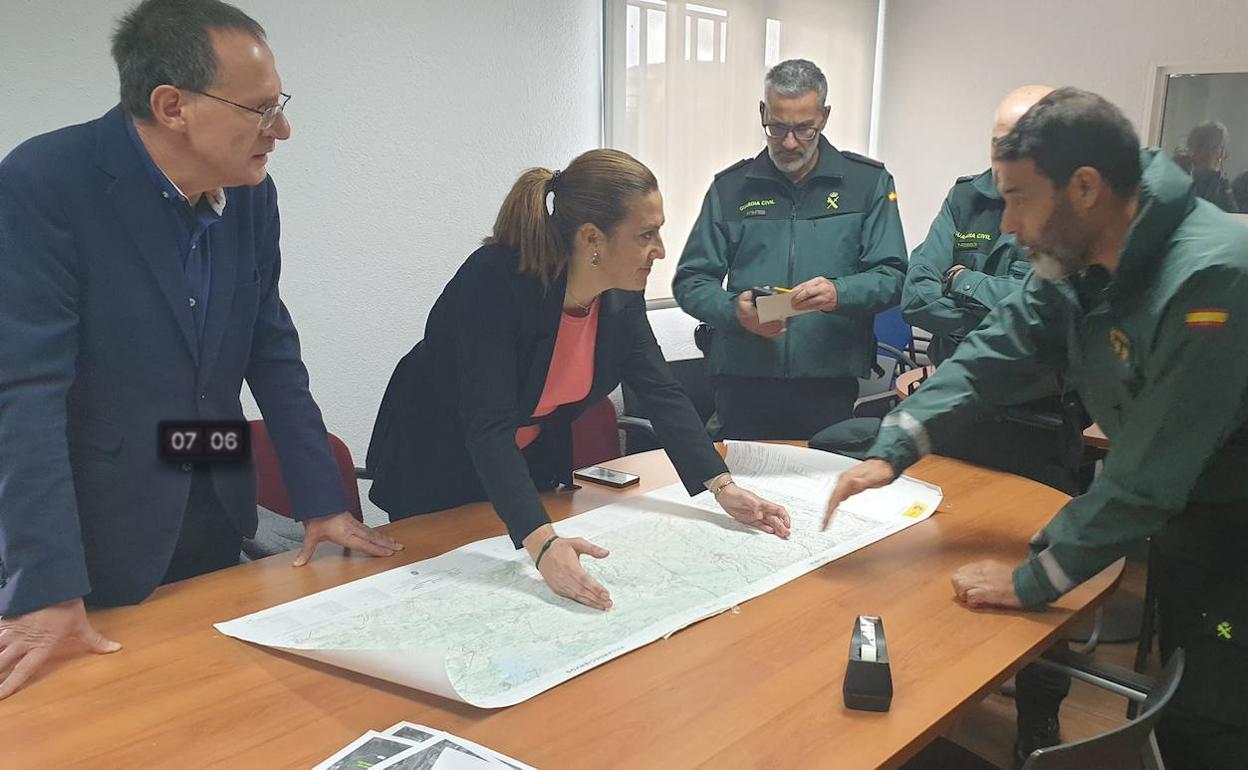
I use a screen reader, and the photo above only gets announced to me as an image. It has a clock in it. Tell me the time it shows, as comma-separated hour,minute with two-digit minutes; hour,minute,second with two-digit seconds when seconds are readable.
7,06
